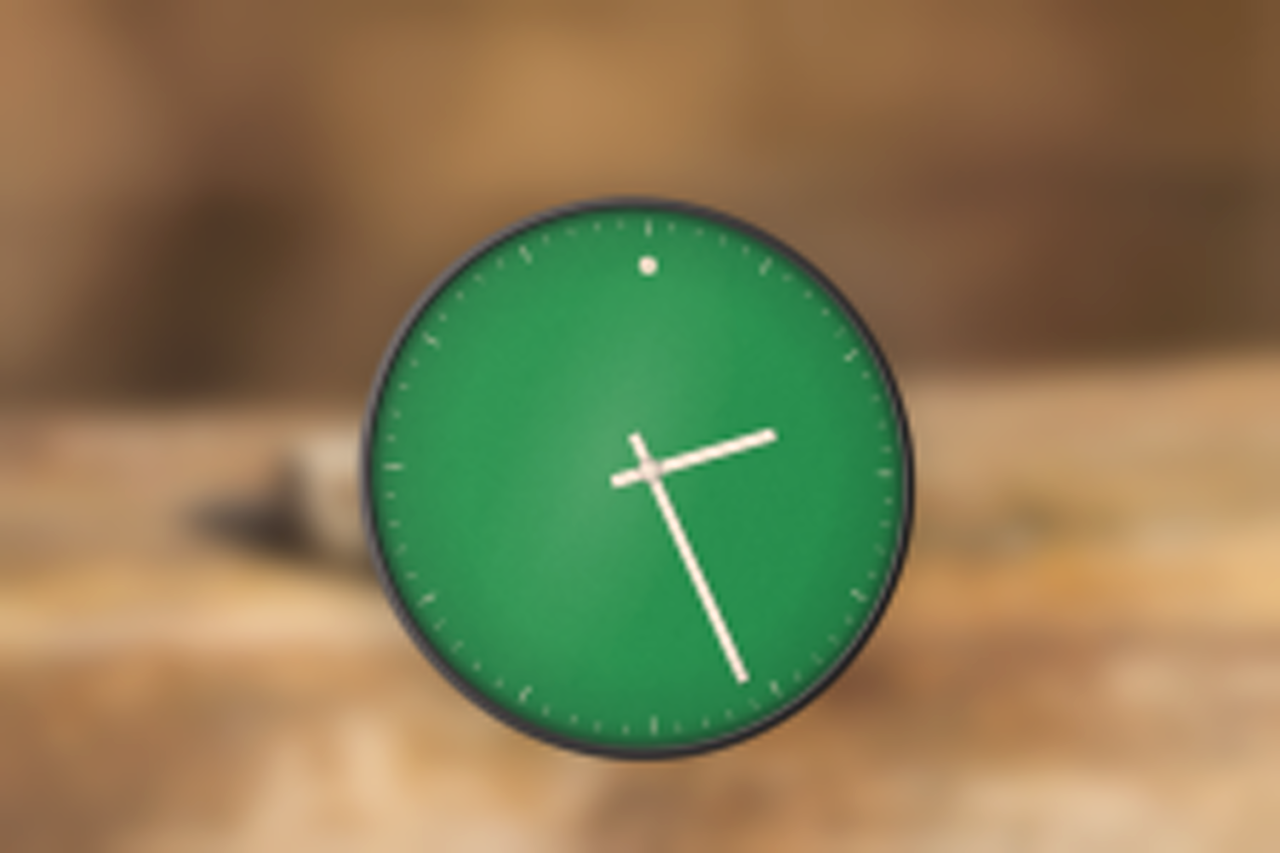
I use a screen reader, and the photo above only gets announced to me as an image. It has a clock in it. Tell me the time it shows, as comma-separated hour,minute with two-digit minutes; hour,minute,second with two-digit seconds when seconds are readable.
2,26
